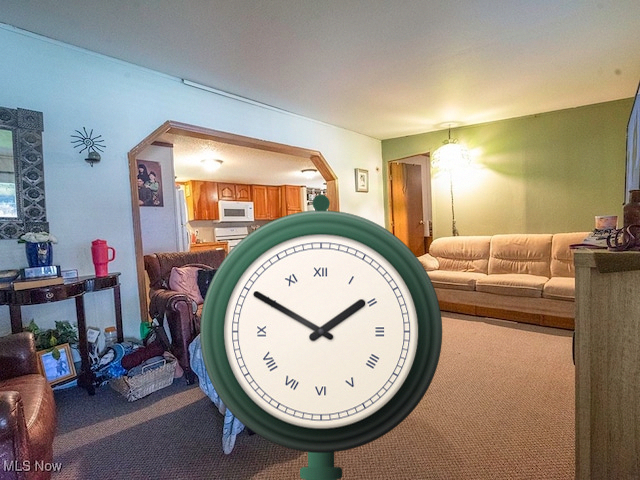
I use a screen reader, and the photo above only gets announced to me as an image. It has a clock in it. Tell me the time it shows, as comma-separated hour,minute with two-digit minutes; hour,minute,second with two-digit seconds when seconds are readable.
1,50
